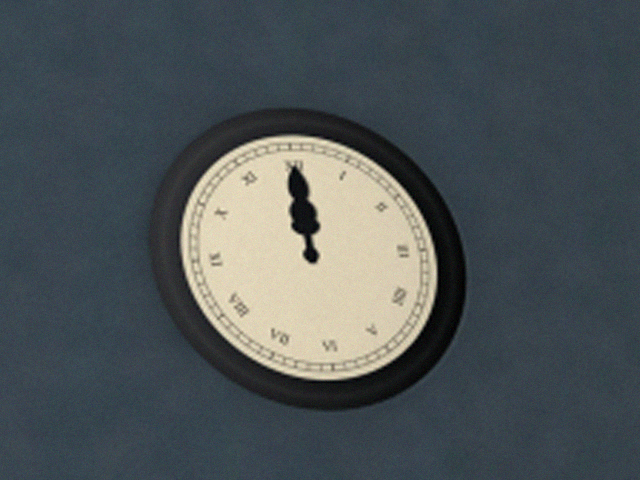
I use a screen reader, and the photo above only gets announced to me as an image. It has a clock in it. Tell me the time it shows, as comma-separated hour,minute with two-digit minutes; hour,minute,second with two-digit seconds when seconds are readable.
12,00
